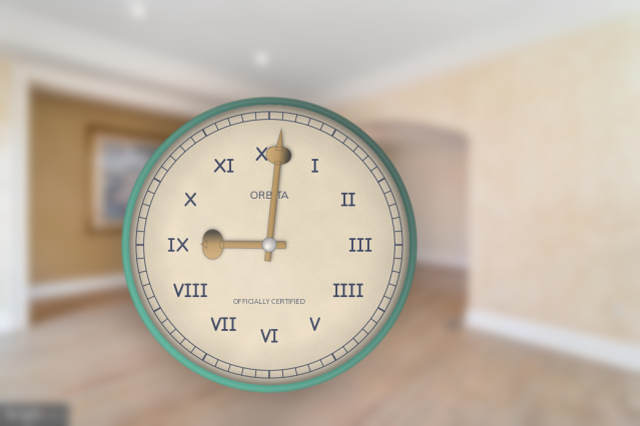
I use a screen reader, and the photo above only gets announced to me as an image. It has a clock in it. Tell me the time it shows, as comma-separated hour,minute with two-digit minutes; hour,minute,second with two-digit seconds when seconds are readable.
9,01
